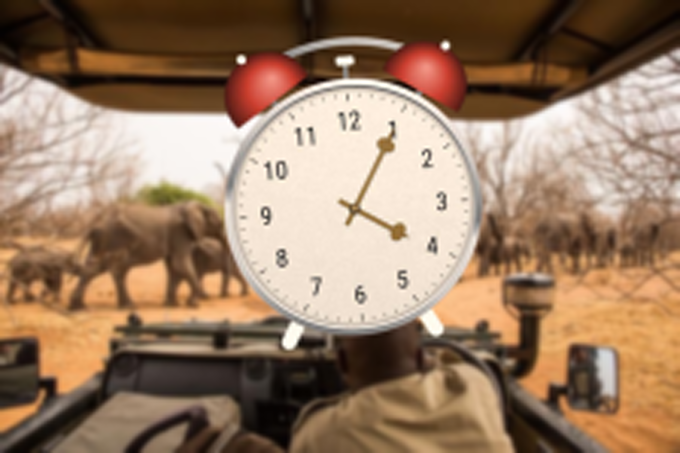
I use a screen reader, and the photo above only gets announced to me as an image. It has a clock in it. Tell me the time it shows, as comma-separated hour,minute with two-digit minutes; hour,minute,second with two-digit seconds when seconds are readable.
4,05
